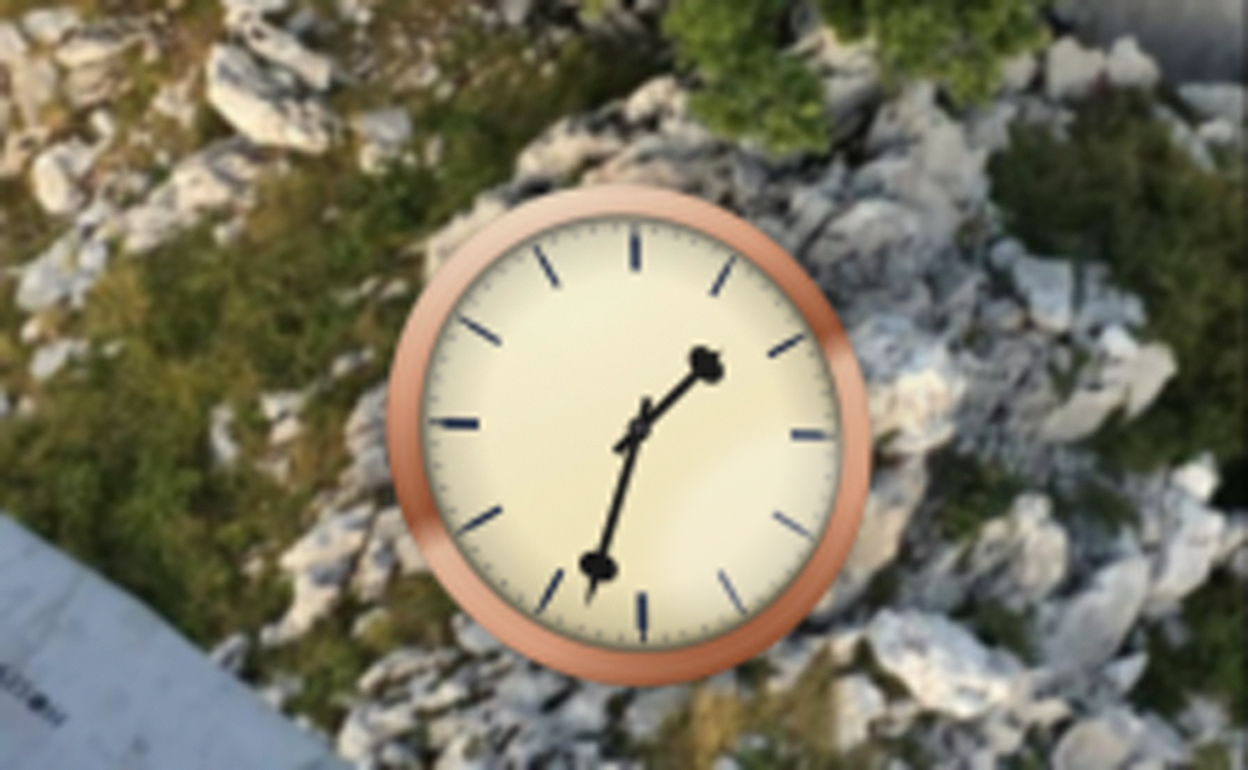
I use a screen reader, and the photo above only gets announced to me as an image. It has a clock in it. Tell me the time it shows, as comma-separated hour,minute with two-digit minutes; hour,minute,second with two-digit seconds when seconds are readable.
1,33
